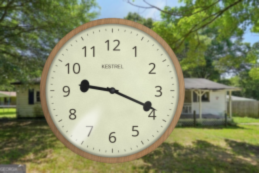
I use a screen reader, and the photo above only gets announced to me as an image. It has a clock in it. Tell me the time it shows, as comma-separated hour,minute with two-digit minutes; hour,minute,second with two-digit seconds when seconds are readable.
9,19
